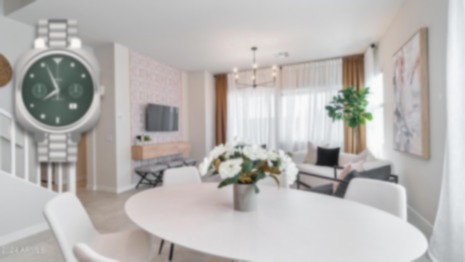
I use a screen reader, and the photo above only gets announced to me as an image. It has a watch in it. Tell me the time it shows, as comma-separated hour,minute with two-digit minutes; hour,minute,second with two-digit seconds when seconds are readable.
7,56
